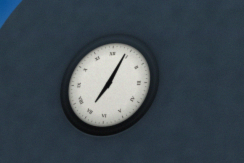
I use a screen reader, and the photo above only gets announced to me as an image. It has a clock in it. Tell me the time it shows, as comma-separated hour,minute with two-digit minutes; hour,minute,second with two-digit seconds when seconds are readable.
7,04
